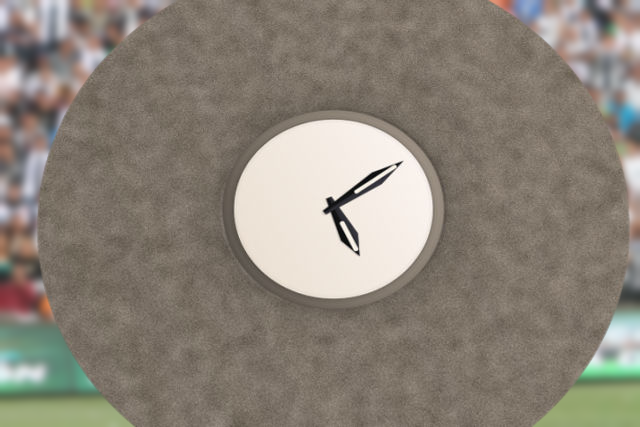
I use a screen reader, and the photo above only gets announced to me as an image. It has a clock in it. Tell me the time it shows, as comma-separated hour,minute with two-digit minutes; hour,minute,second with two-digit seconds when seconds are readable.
5,09
